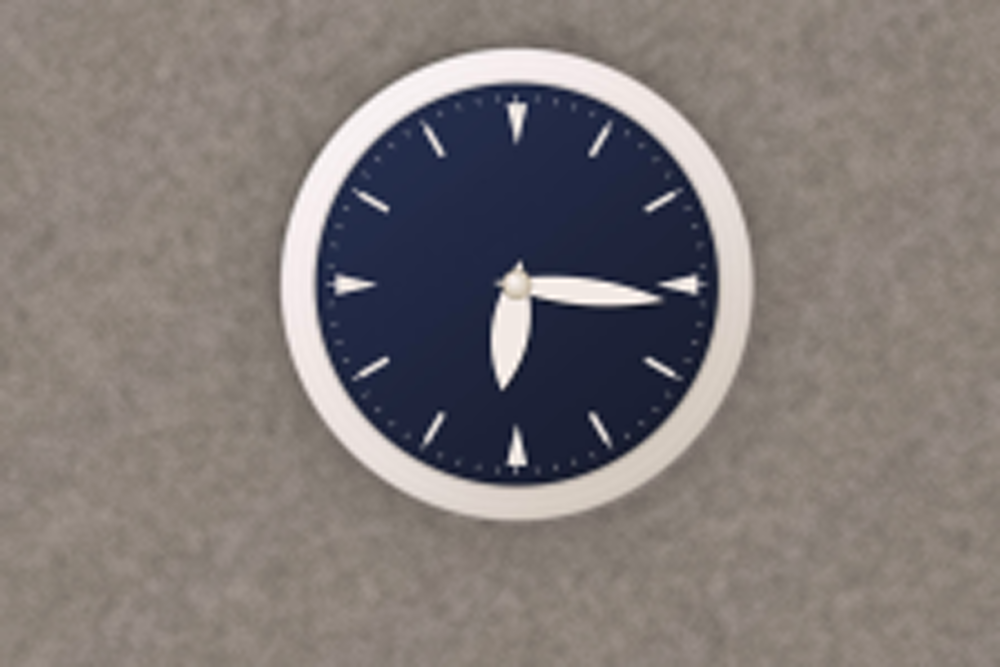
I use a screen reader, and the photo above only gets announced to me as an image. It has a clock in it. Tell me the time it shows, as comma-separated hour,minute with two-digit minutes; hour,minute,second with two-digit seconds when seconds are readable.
6,16
